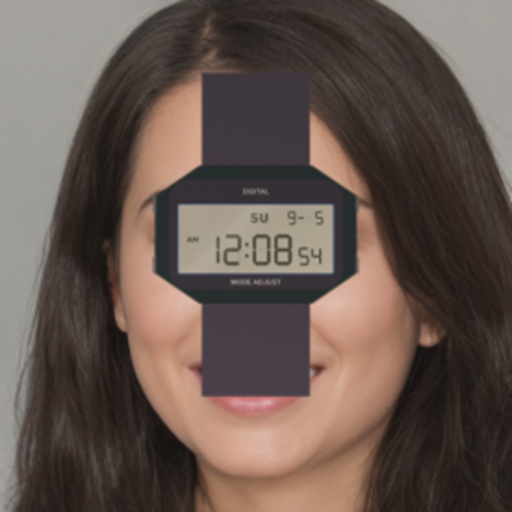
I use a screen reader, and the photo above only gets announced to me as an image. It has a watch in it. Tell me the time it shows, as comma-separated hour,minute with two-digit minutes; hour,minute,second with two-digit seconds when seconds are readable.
12,08,54
